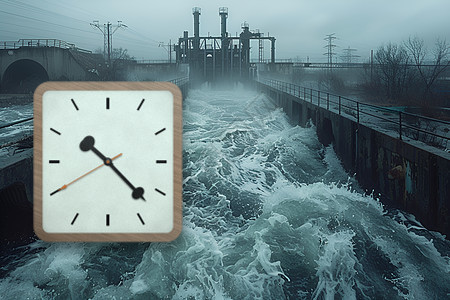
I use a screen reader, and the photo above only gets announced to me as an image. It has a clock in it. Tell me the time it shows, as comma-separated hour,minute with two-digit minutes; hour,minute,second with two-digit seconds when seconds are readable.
10,22,40
